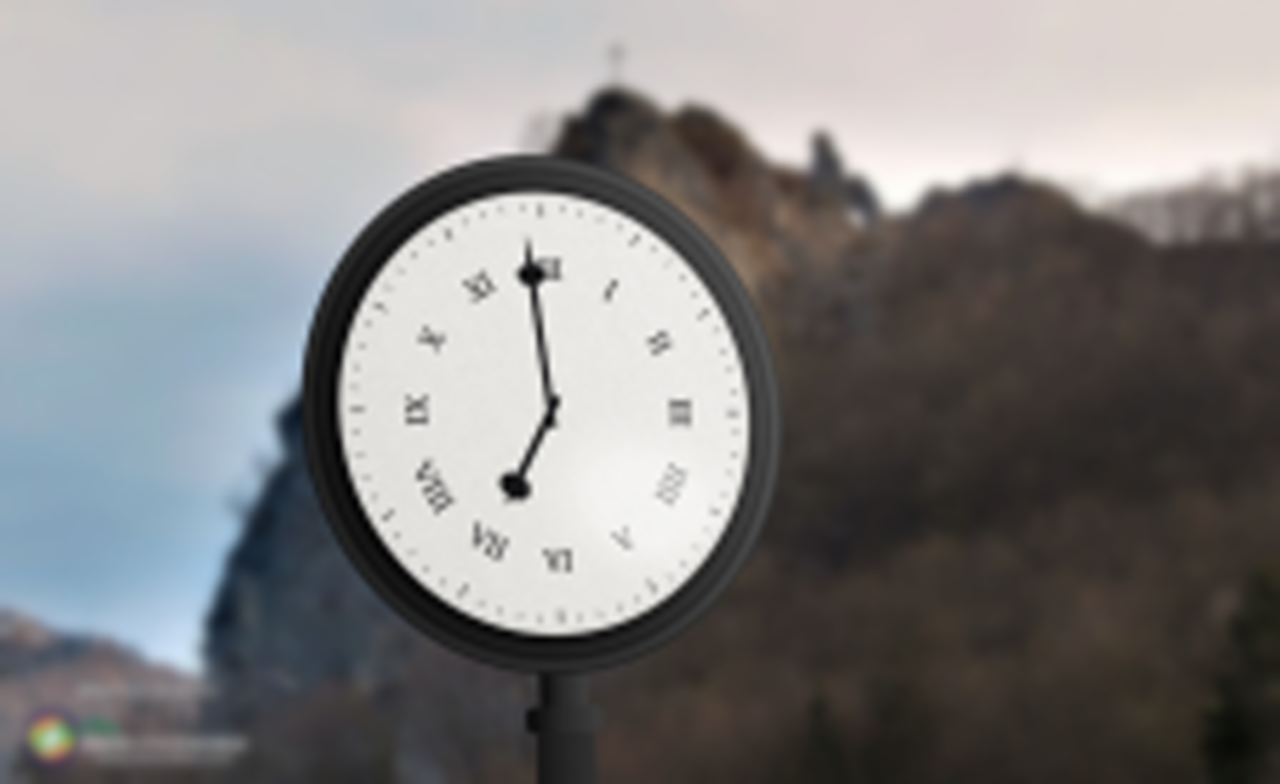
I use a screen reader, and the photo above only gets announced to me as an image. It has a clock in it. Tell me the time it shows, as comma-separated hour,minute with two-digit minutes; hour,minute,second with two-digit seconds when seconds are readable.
6,59
